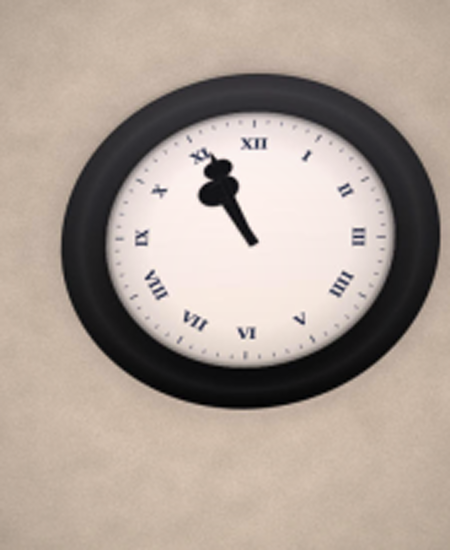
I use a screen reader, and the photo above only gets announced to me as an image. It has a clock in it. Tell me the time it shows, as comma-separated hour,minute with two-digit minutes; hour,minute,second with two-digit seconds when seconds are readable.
10,56
